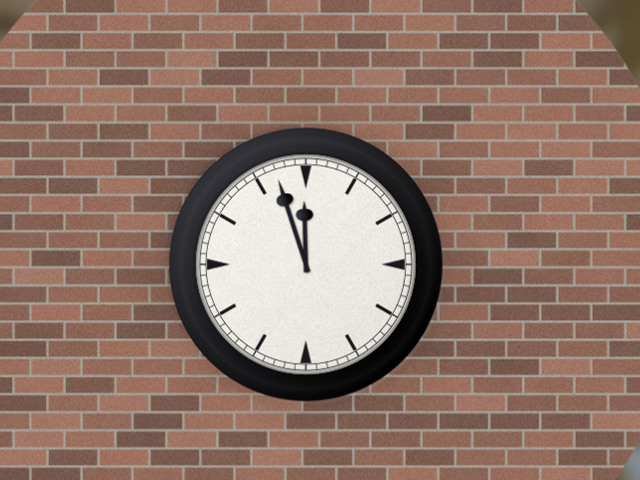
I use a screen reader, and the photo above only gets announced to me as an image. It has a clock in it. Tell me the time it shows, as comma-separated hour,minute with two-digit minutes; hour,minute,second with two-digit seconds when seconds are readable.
11,57
